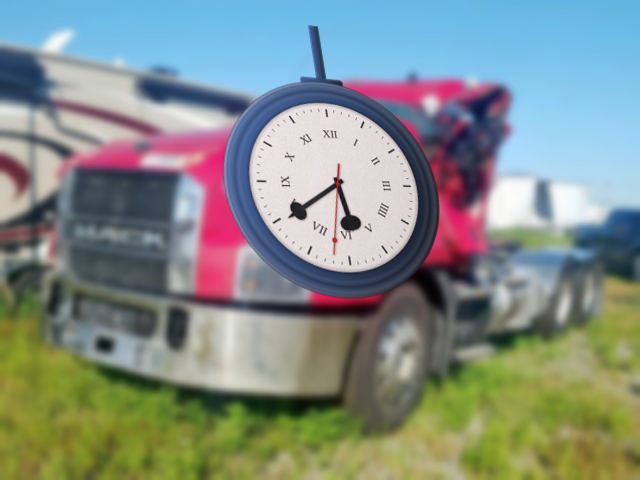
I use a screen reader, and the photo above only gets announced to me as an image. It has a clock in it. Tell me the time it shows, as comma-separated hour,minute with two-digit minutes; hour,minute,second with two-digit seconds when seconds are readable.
5,39,32
